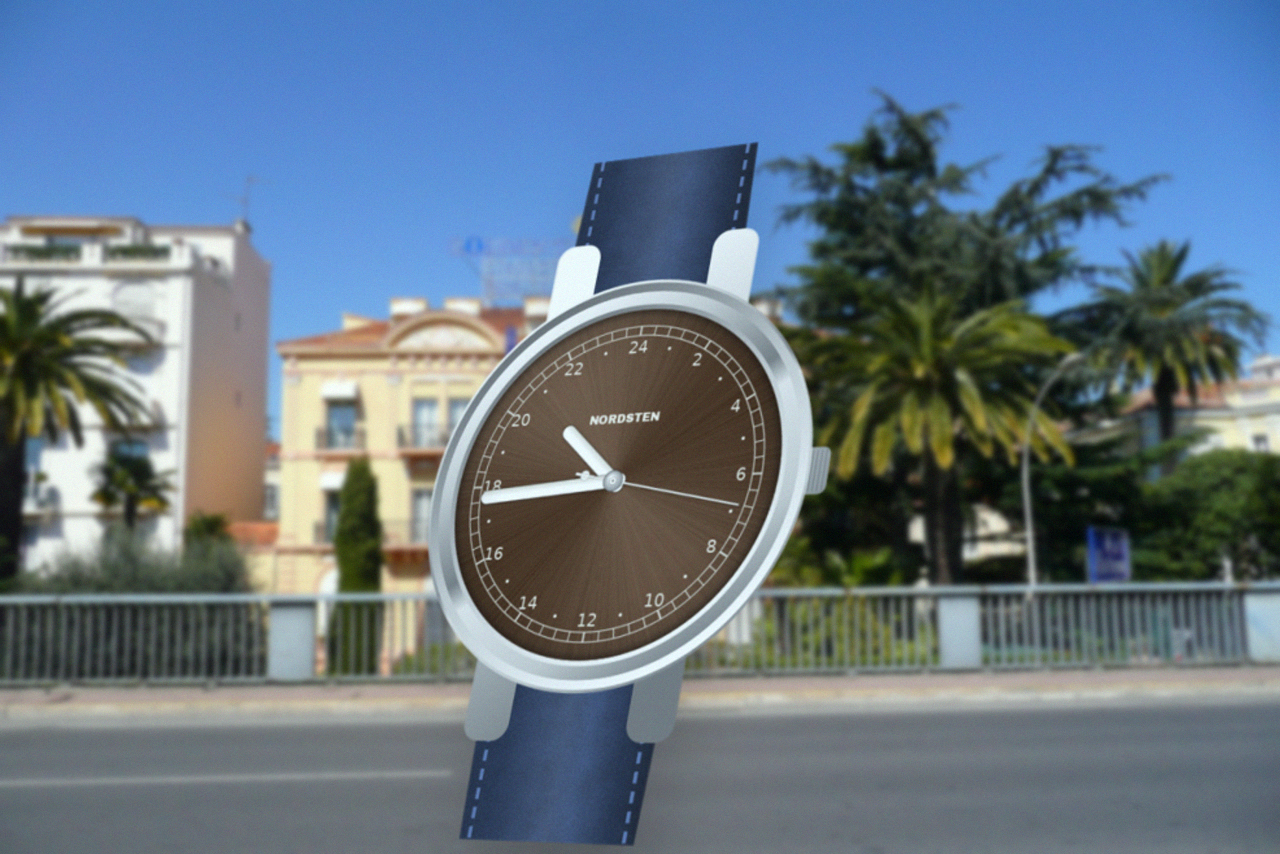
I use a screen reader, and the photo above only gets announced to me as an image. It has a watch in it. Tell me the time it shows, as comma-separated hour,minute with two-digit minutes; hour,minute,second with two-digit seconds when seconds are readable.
20,44,17
